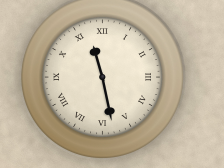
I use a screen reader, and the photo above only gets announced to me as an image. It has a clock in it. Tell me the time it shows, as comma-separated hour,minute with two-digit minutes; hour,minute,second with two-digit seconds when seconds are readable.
11,28
